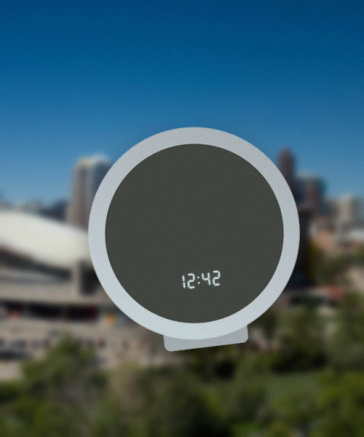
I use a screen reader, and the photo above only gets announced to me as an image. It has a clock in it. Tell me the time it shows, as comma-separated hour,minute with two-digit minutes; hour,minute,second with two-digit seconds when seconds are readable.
12,42
